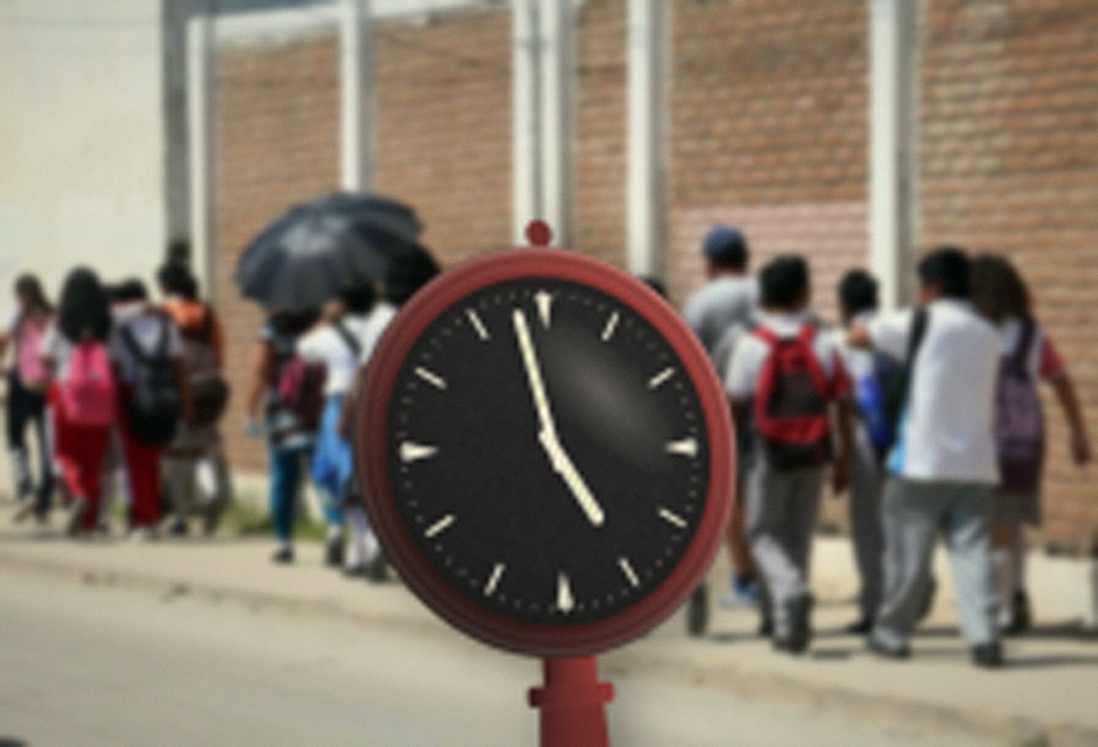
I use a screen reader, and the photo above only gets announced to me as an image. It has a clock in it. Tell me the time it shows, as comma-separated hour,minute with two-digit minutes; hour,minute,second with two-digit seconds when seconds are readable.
4,58
